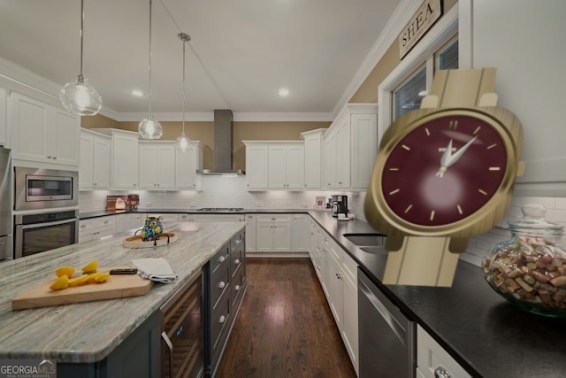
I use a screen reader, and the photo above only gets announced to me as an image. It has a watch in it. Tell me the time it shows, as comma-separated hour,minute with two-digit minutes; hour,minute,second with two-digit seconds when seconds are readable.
12,06
